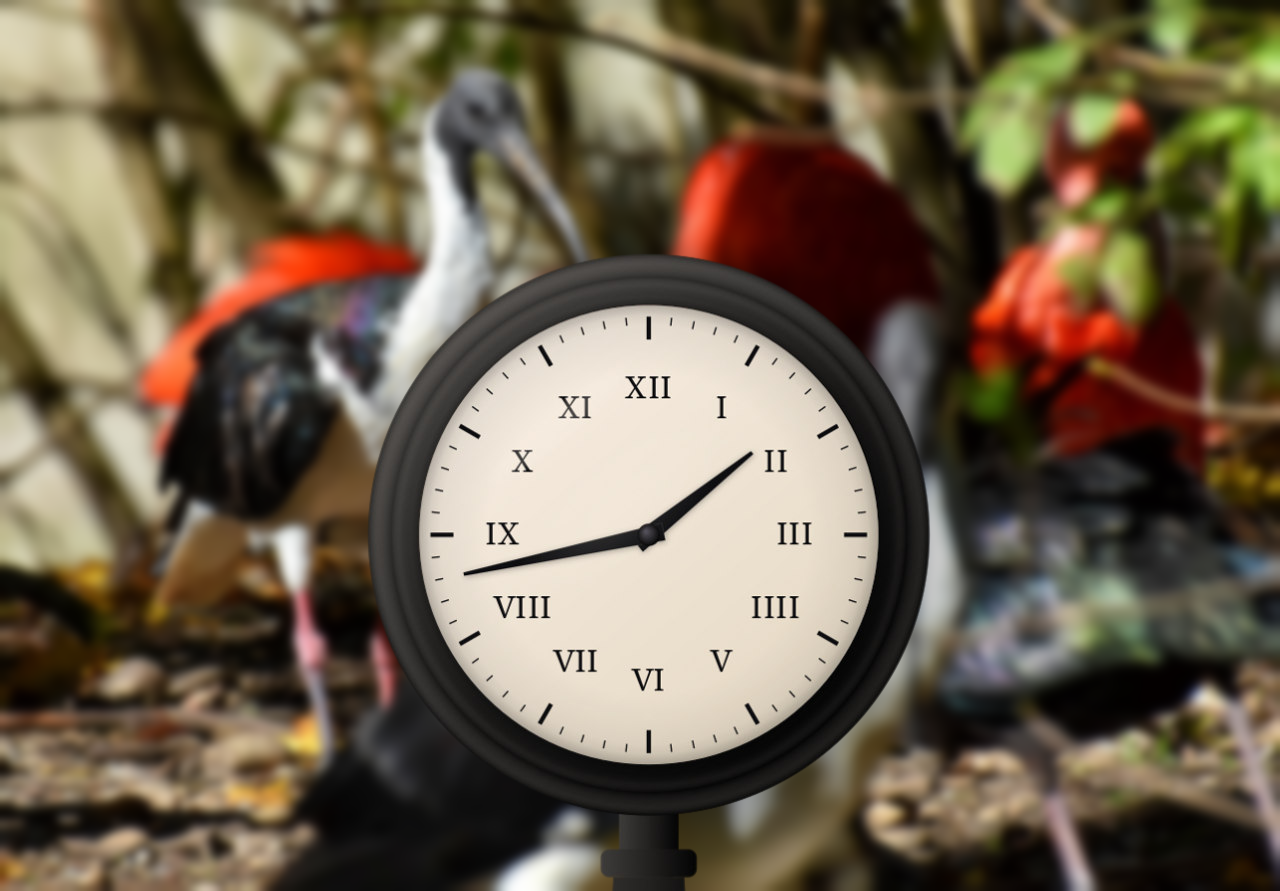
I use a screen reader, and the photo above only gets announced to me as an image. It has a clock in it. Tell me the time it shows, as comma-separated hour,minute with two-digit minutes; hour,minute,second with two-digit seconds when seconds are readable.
1,43
